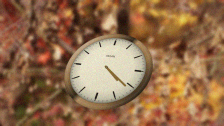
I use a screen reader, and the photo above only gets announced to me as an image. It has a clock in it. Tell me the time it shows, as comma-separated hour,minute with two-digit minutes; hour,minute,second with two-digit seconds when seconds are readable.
4,21
